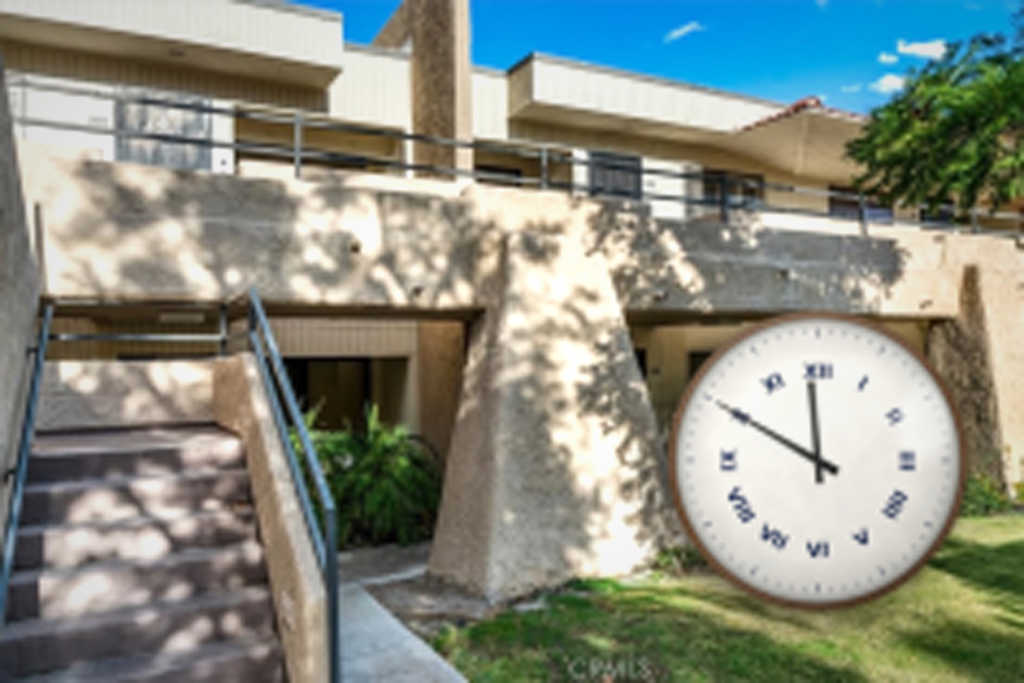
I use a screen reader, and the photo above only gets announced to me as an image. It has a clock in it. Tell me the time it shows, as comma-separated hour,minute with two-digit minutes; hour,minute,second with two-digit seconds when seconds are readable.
11,50
